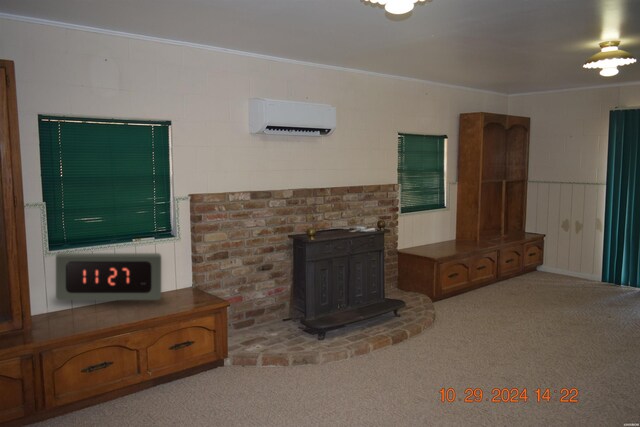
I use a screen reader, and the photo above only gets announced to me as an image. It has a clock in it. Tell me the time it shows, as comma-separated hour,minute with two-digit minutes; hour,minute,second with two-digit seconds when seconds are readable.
11,27
